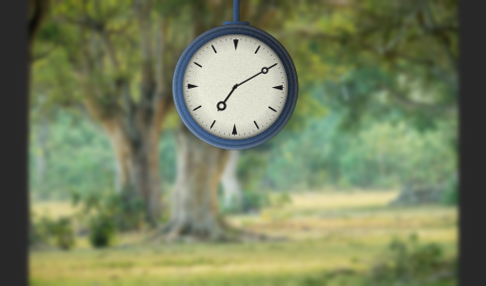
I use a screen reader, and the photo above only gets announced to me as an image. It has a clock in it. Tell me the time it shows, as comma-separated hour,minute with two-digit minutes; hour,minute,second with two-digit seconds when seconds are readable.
7,10
